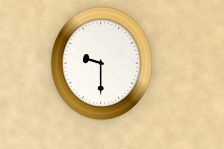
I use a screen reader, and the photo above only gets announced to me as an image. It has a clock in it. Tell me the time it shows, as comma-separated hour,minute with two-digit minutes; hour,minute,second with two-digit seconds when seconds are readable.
9,30
